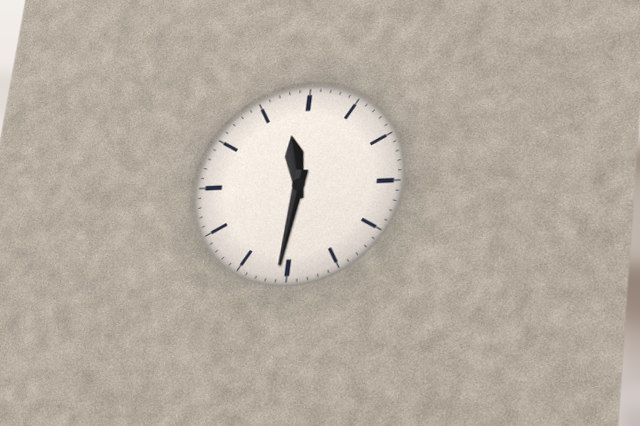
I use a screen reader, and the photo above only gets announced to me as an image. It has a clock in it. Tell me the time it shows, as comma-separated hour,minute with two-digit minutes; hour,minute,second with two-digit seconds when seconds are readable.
11,31
